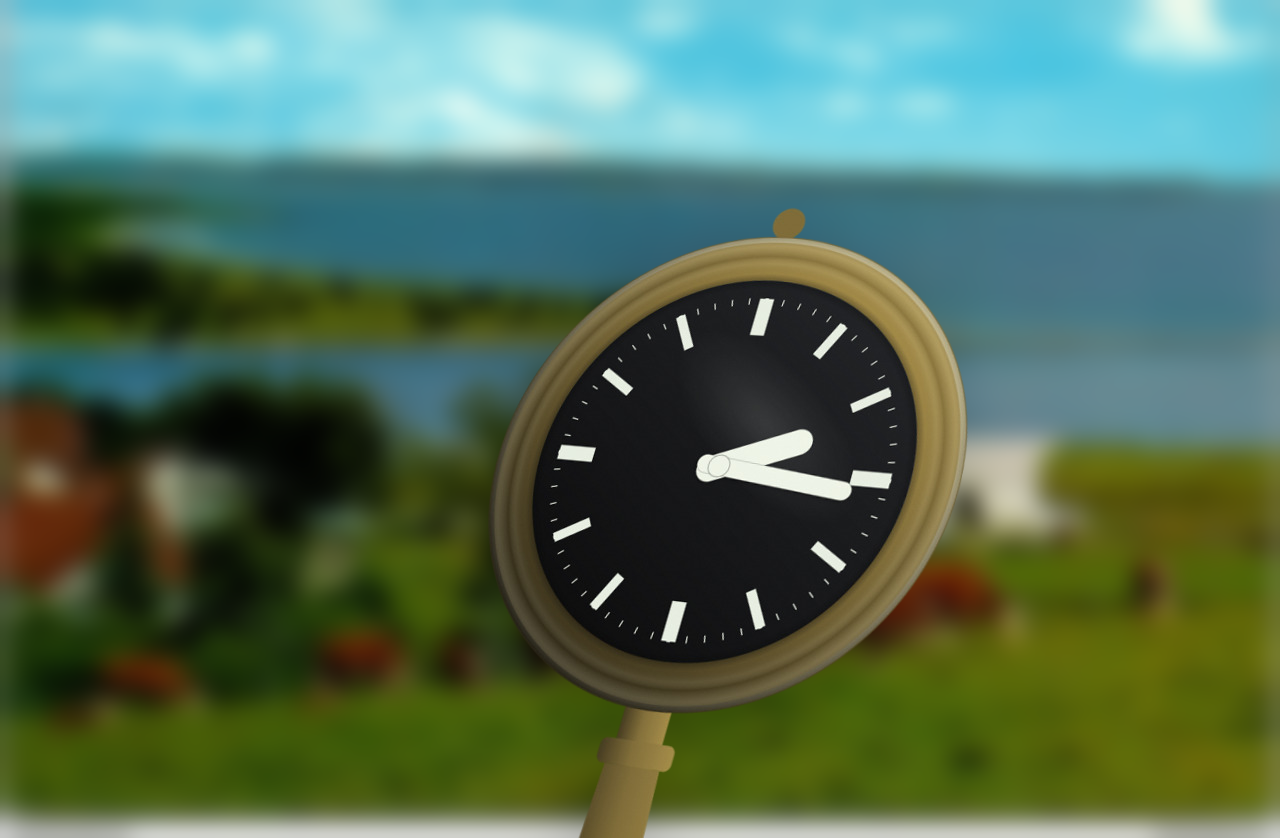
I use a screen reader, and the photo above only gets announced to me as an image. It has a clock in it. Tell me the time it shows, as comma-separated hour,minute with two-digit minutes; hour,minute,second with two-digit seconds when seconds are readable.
2,16
